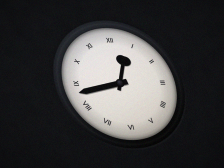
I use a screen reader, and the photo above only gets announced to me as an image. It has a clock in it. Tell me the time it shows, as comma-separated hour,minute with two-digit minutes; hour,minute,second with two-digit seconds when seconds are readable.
12,43
